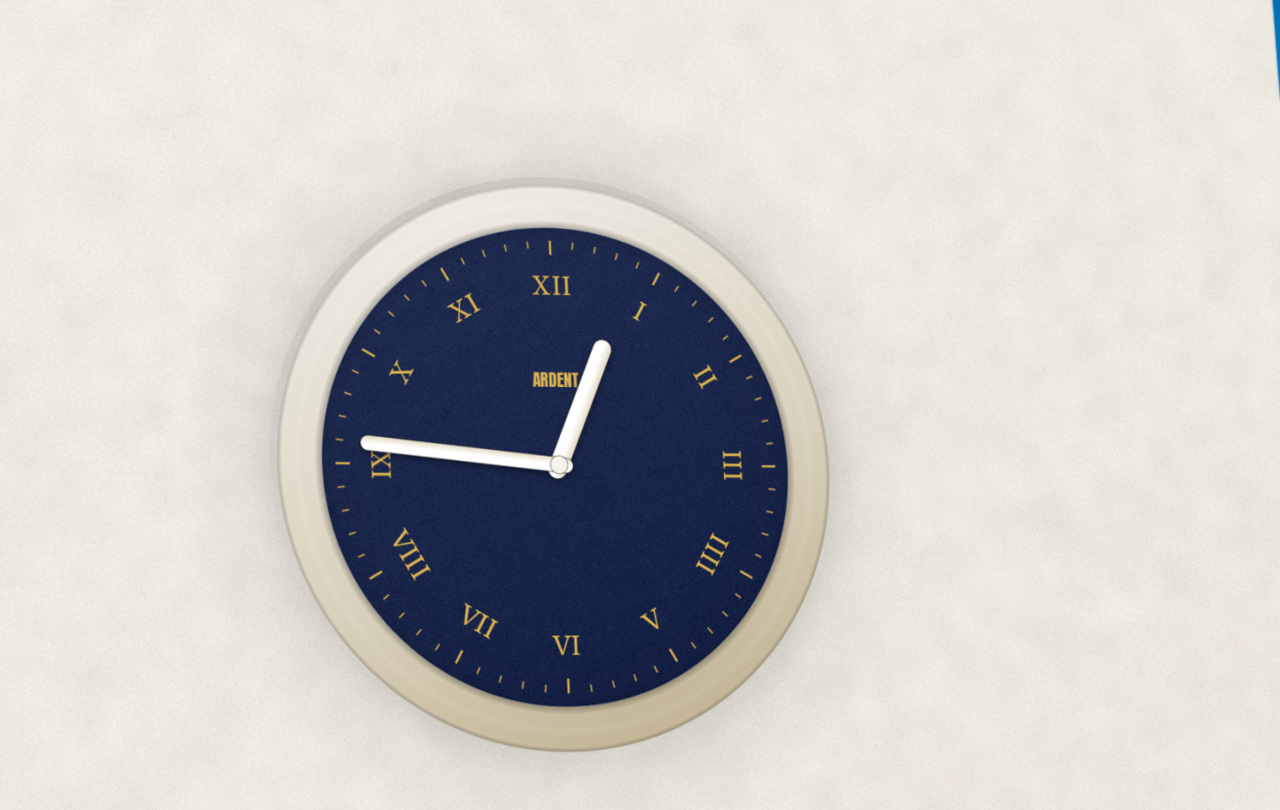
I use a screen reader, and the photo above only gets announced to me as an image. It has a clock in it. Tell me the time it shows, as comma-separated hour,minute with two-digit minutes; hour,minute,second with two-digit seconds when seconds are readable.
12,46
